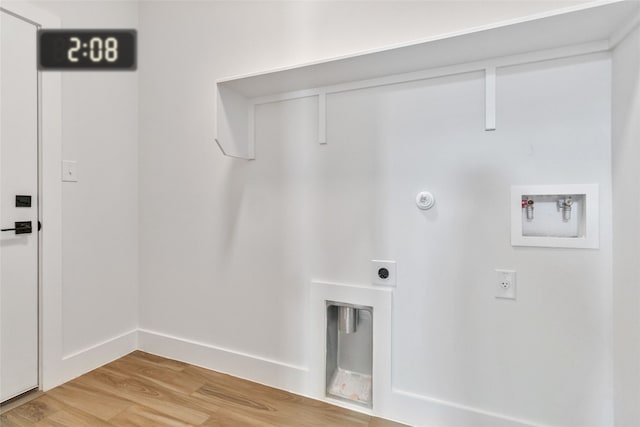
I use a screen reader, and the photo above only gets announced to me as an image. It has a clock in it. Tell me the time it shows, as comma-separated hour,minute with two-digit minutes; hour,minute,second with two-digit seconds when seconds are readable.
2,08
